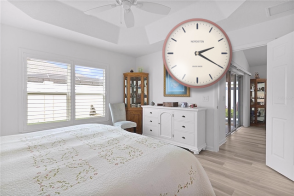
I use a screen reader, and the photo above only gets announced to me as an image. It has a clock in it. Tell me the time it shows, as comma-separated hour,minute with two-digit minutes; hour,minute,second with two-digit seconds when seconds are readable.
2,20
